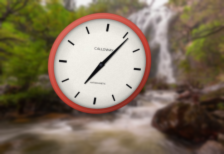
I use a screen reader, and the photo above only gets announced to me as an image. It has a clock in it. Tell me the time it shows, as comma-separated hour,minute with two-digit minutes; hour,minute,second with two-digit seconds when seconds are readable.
7,06
